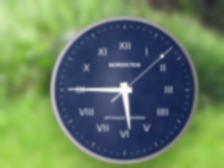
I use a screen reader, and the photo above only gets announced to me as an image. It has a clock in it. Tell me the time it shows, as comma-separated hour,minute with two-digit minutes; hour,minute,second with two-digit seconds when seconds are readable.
5,45,08
